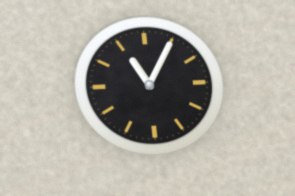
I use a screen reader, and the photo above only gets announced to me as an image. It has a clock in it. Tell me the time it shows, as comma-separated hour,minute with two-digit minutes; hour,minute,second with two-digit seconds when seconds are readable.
11,05
